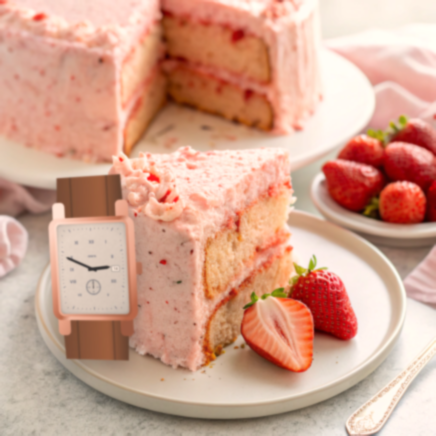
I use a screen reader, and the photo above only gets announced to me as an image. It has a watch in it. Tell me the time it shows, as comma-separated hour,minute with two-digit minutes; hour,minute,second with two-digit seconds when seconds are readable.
2,49
